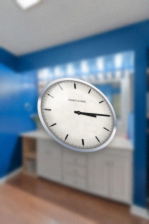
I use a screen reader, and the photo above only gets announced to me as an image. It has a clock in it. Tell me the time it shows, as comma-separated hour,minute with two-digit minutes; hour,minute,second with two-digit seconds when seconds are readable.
3,15
